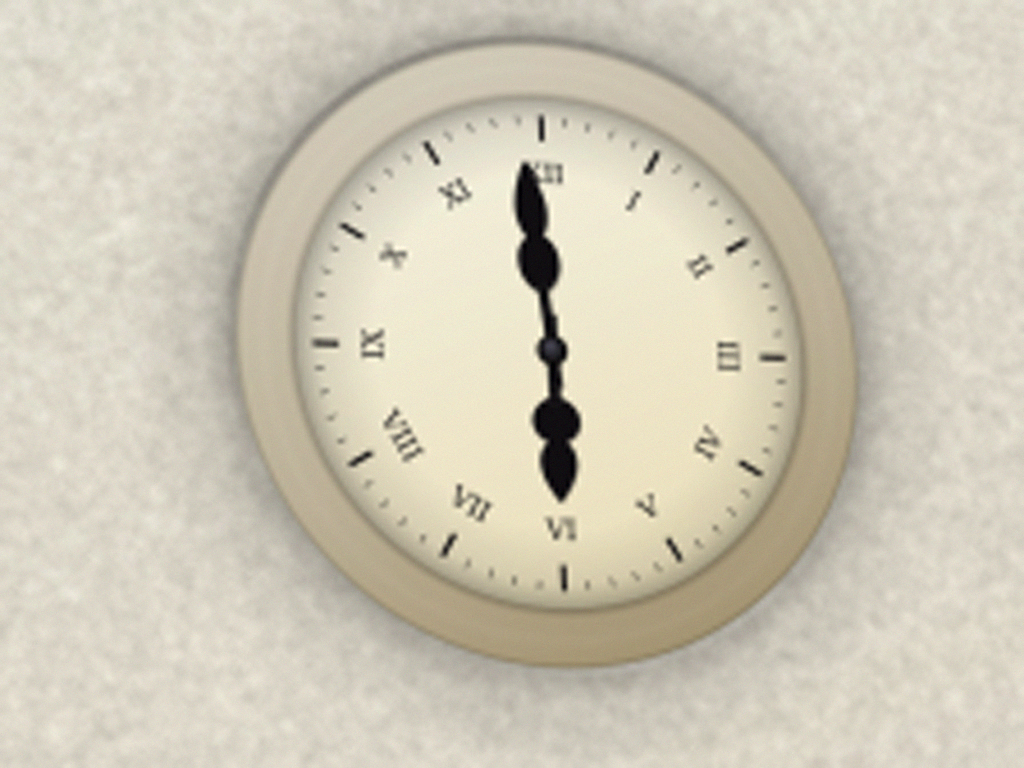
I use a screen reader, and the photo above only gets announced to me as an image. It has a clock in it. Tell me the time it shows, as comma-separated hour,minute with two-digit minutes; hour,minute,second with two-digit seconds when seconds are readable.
5,59
